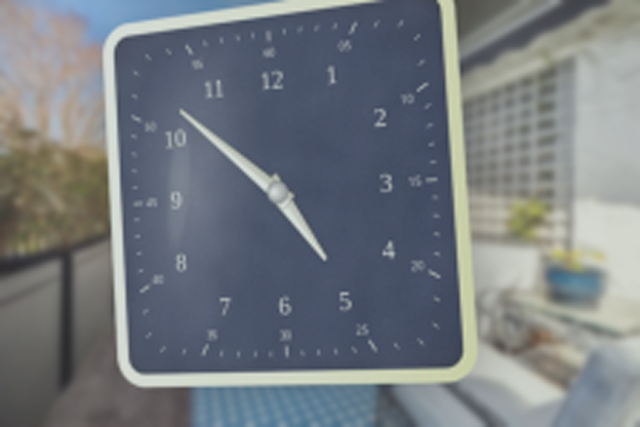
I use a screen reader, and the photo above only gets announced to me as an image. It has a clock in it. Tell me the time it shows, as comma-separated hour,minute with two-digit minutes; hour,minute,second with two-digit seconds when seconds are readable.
4,52
